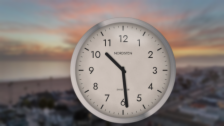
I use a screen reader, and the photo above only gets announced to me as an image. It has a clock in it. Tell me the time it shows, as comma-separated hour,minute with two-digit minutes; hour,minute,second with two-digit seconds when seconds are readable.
10,29
